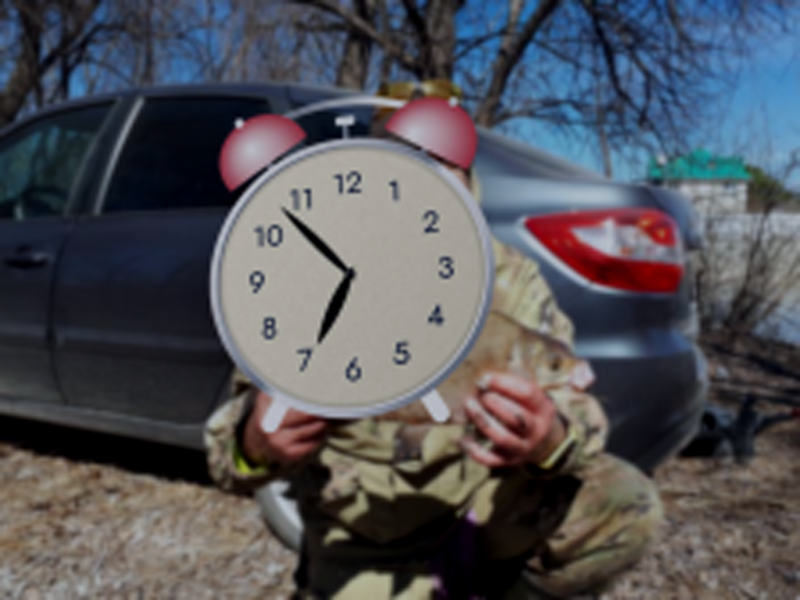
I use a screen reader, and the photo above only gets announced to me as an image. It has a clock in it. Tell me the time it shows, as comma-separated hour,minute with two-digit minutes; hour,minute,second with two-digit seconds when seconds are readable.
6,53
